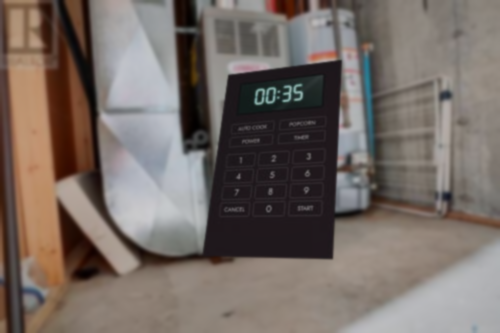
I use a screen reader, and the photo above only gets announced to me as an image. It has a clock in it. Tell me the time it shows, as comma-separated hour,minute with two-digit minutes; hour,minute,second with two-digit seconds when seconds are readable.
0,35
